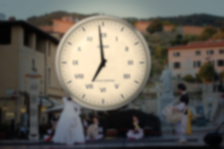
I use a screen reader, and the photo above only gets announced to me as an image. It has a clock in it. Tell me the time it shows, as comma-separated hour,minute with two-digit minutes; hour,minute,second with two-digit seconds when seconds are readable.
6,59
